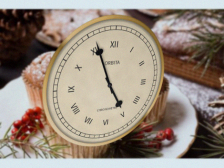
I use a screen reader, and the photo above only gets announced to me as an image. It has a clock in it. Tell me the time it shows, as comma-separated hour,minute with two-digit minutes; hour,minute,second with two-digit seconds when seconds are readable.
4,56
